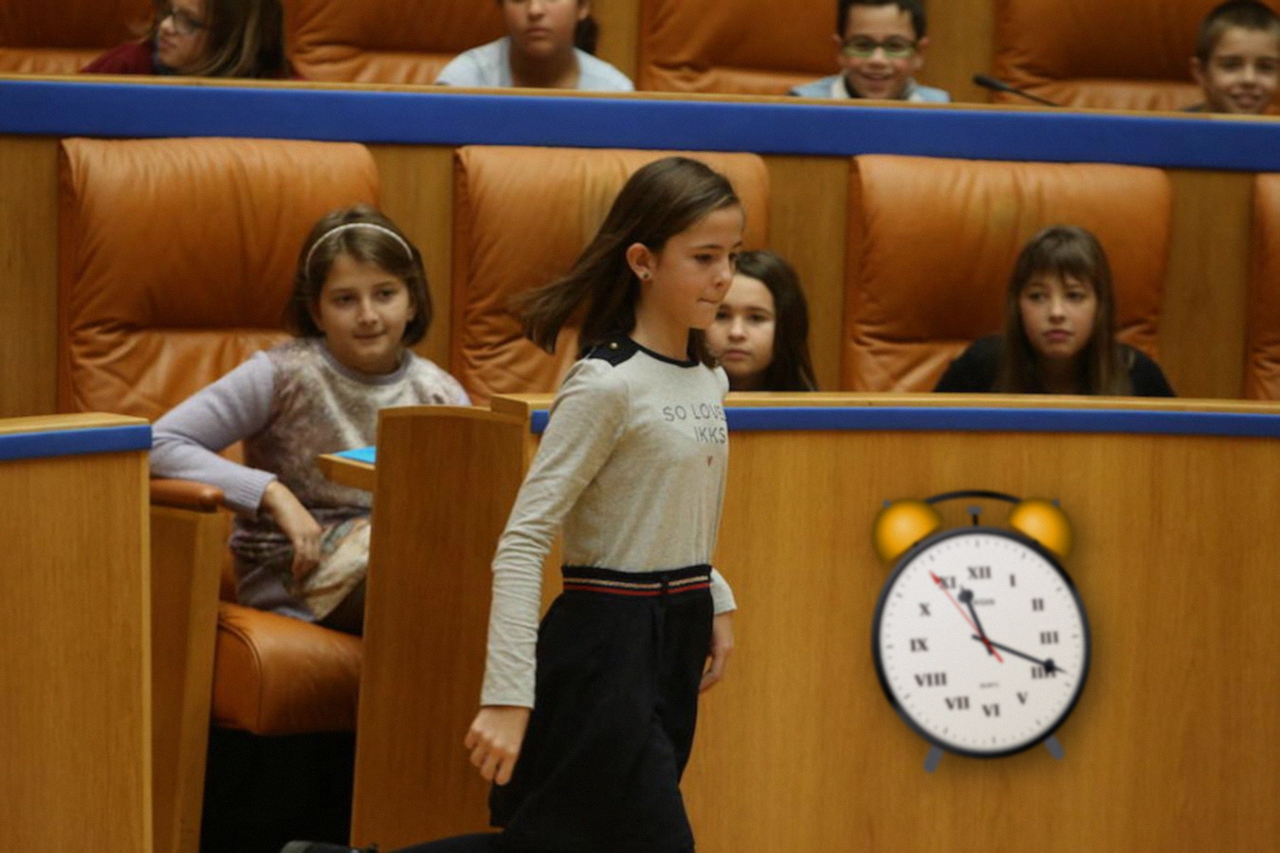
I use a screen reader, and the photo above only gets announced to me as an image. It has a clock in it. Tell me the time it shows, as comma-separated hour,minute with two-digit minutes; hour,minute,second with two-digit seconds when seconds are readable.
11,18,54
